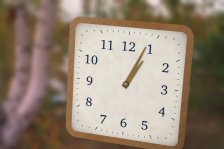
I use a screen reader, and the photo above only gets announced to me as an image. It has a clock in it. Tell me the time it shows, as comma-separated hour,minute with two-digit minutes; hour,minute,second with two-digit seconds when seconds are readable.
1,04
